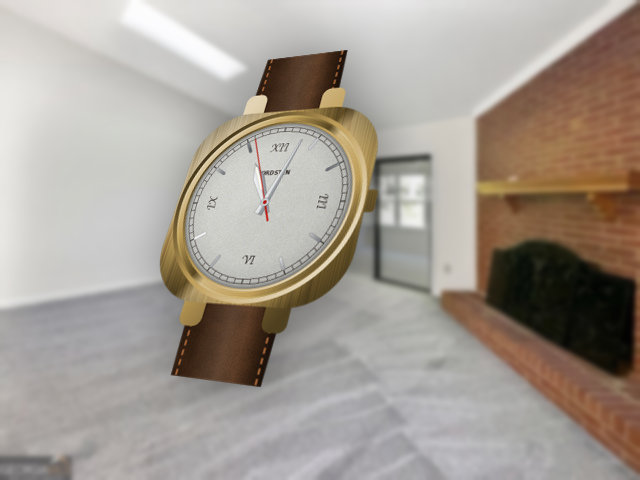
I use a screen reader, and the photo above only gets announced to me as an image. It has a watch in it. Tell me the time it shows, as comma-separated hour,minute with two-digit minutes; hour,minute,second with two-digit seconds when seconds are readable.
11,02,56
